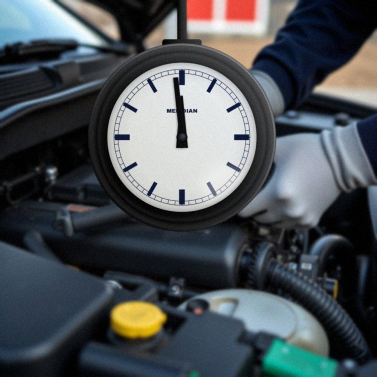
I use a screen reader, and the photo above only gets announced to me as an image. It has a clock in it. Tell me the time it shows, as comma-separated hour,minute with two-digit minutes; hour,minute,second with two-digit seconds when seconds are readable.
11,59
